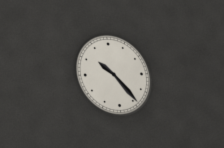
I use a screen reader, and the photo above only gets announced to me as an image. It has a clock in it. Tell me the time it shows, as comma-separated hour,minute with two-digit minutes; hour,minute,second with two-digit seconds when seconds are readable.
10,24
